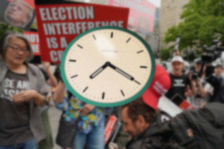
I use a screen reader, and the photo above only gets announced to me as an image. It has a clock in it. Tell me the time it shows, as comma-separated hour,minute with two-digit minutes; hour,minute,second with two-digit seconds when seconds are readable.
7,20
